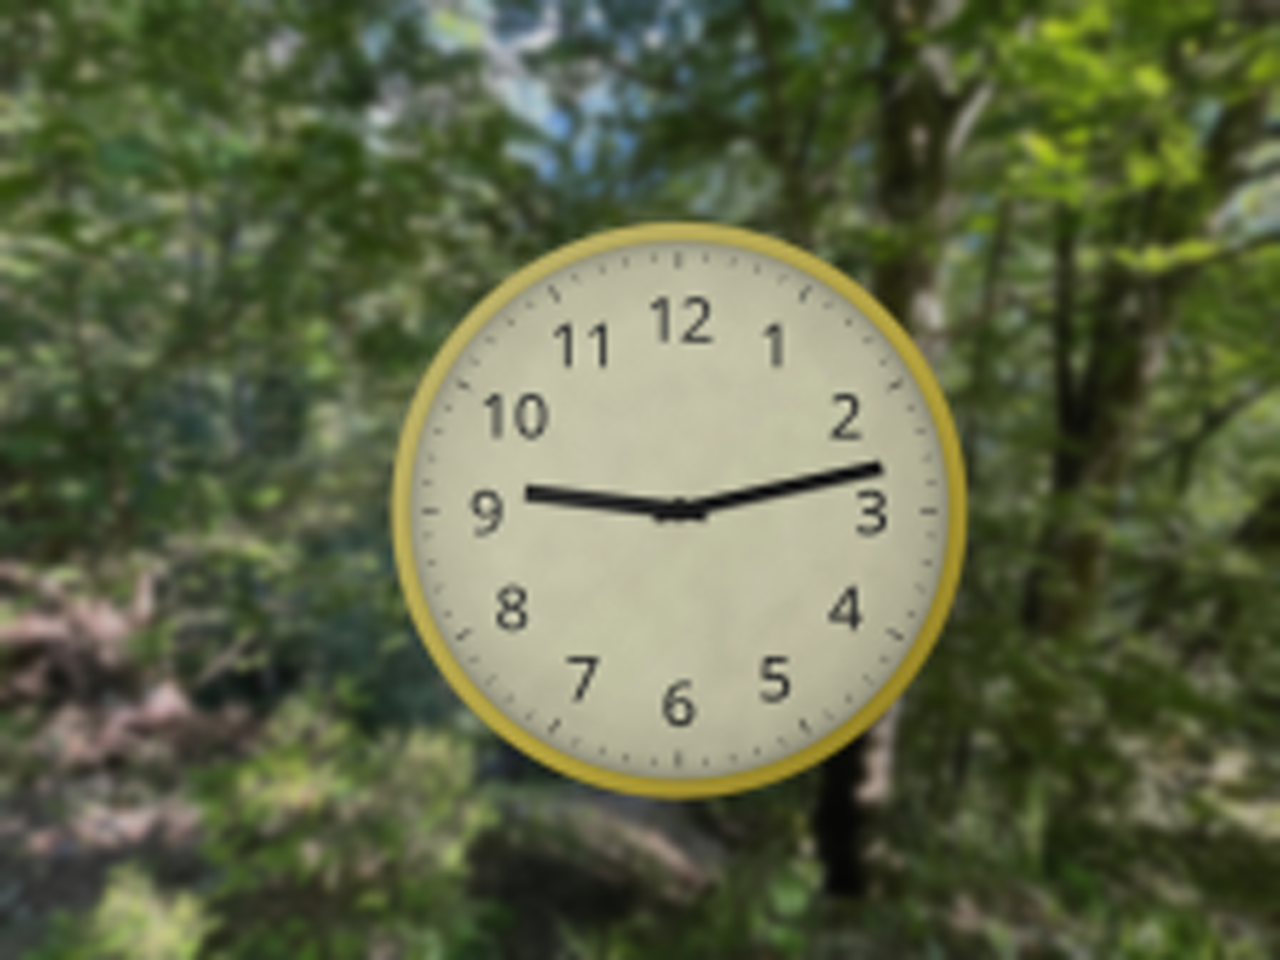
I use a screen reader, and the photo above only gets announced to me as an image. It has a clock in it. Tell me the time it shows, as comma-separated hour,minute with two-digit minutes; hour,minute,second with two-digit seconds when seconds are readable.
9,13
